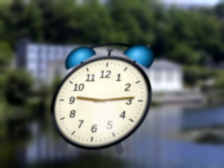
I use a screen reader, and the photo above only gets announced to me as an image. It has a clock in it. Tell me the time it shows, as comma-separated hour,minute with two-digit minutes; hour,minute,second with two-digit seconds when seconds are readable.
9,14
